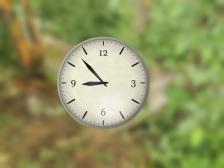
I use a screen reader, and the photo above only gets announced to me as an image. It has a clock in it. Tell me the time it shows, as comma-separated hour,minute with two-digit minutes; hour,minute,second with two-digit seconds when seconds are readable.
8,53
